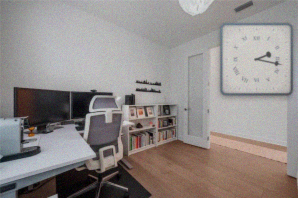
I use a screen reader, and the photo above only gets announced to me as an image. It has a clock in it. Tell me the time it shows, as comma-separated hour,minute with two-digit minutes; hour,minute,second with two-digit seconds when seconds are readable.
2,17
